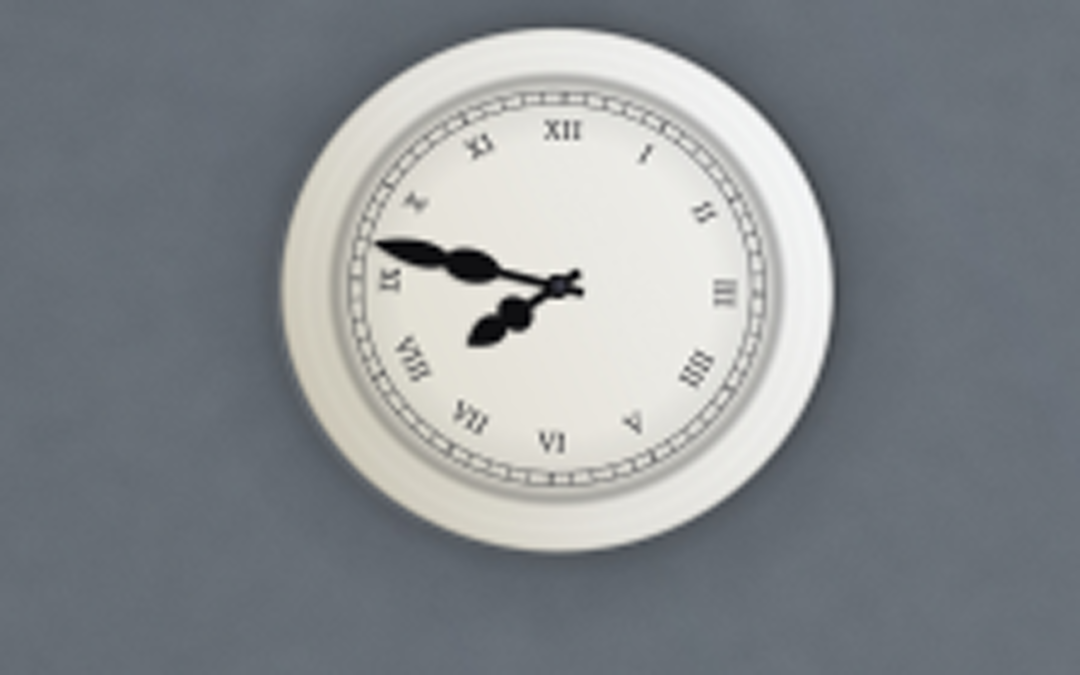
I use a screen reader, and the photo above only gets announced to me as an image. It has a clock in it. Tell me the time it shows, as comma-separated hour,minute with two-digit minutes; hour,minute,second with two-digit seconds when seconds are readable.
7,47
